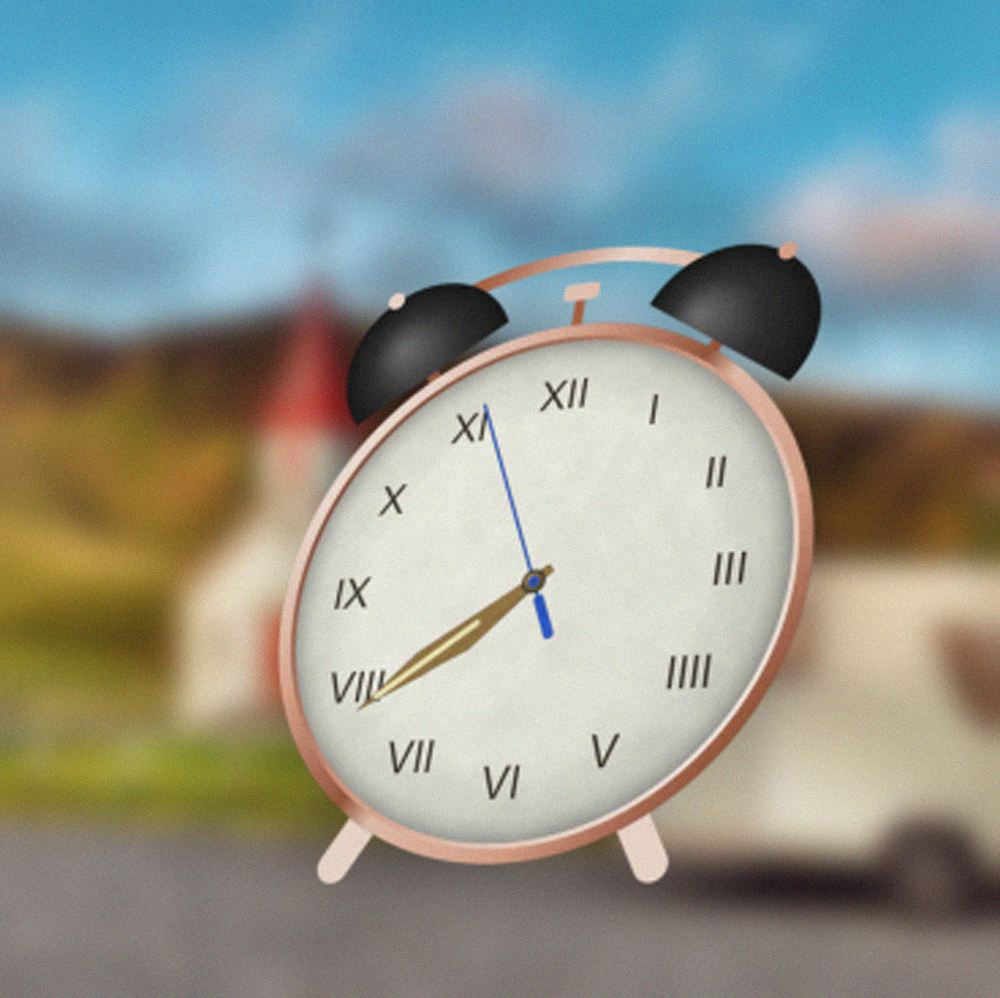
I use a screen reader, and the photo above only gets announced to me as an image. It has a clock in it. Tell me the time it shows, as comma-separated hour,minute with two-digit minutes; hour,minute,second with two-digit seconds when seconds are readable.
7,38,56
